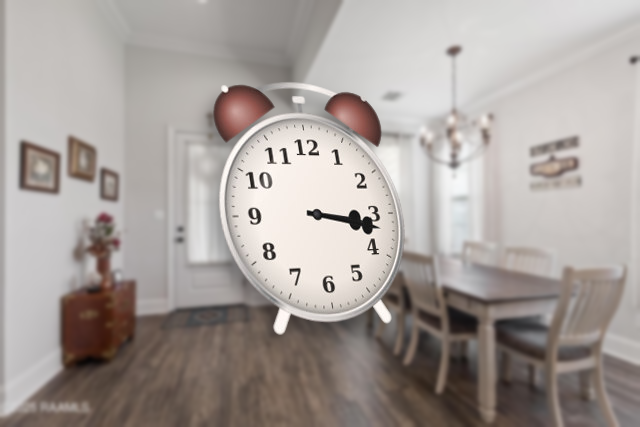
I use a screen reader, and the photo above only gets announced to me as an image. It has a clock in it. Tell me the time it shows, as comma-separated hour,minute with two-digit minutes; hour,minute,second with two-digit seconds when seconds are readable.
3,17
